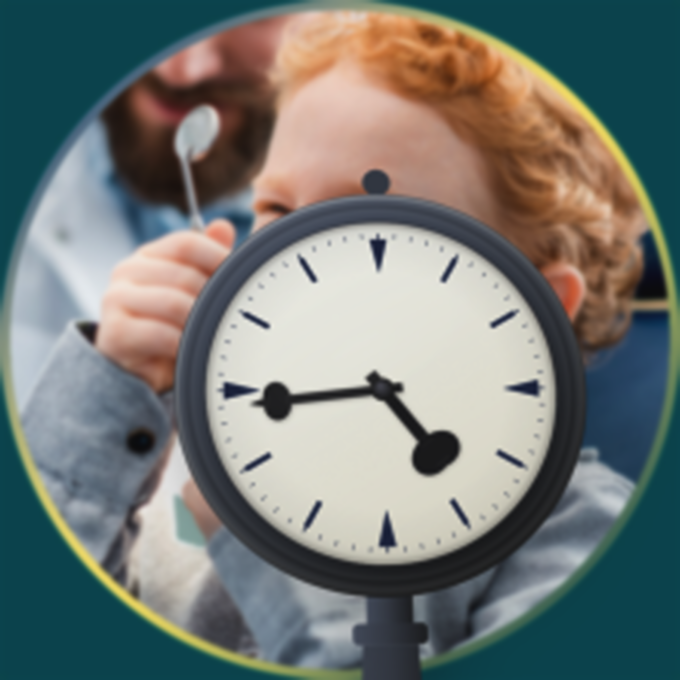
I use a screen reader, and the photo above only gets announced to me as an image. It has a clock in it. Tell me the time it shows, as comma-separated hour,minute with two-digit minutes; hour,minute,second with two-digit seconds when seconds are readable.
4,44
